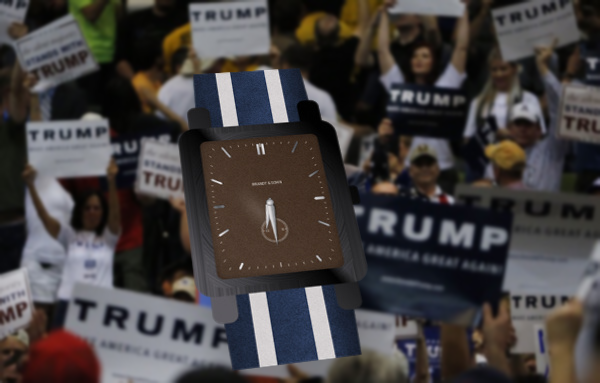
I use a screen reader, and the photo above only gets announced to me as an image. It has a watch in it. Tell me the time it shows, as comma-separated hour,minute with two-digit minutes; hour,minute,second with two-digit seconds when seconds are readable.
6,30
